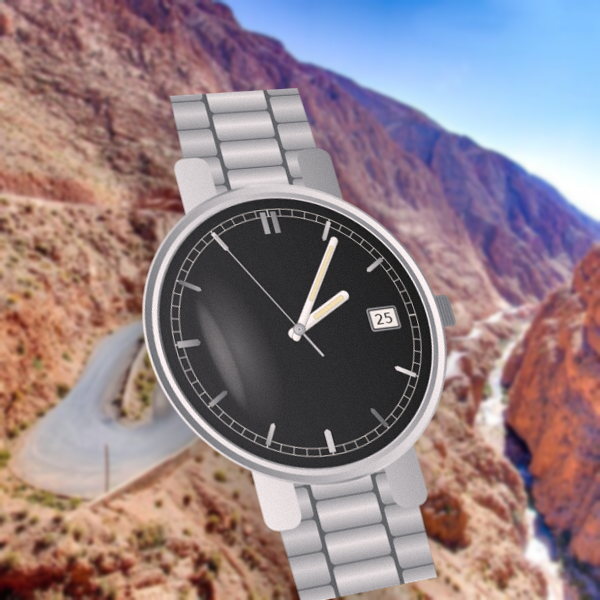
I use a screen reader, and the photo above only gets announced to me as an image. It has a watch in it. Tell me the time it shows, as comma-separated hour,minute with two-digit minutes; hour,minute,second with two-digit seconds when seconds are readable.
2,05,55
